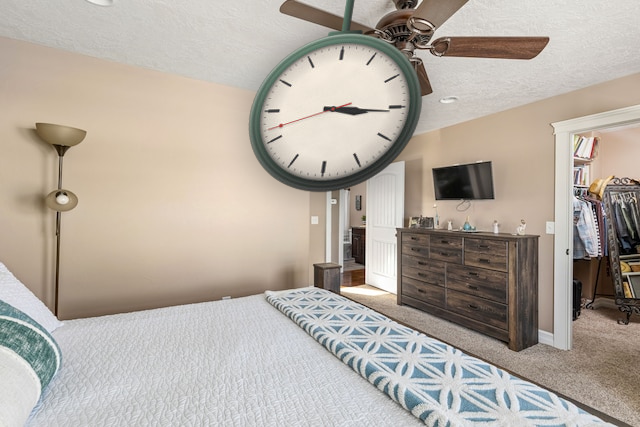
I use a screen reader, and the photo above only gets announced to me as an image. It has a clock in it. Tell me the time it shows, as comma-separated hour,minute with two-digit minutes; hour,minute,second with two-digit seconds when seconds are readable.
3,15,42
